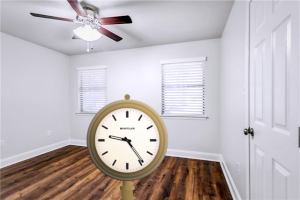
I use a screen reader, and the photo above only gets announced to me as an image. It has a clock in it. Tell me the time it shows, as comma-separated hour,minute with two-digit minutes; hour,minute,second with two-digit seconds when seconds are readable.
9,24
